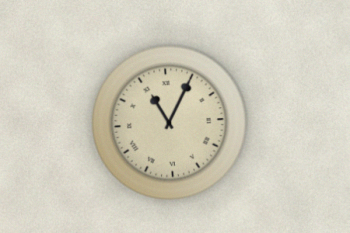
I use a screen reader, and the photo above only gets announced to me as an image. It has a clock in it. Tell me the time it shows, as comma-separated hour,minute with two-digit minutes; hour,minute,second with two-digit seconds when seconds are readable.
11,05
